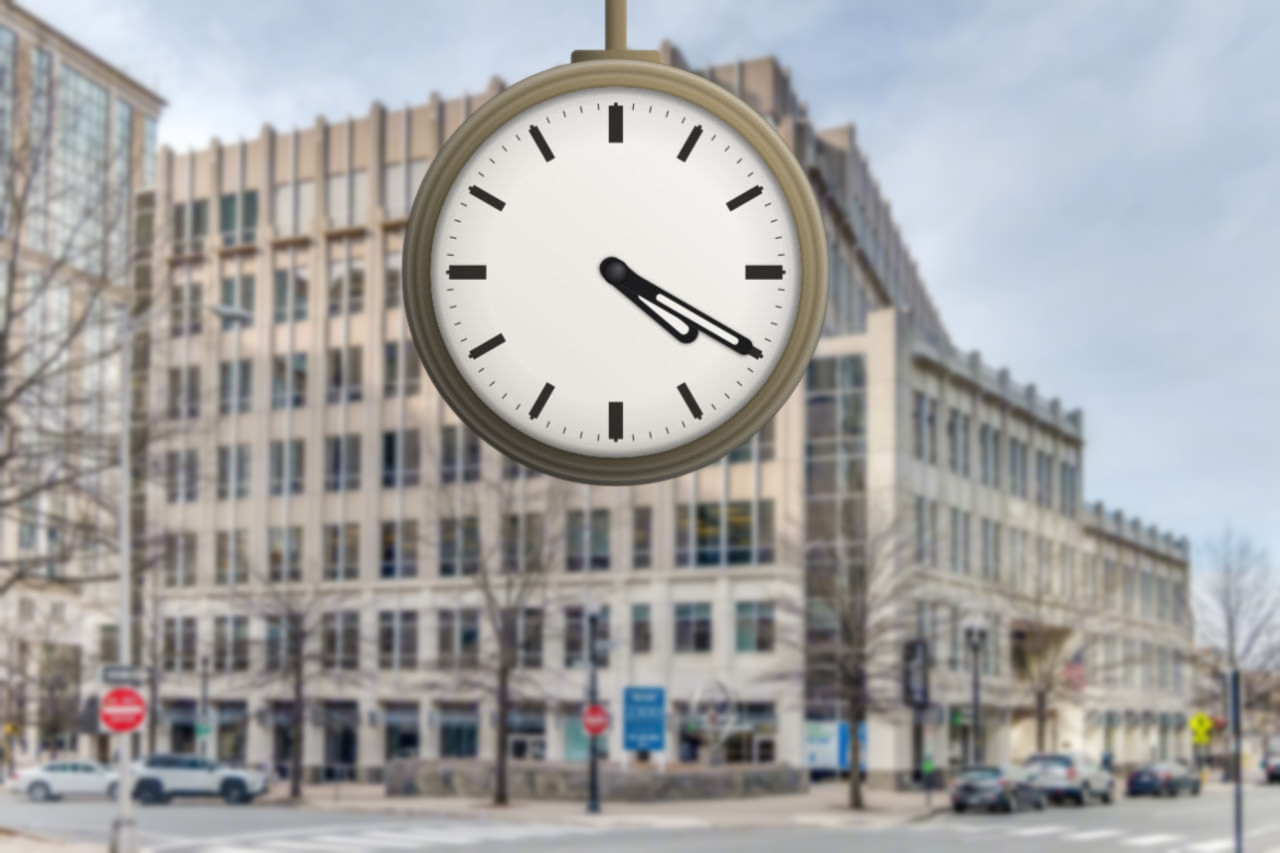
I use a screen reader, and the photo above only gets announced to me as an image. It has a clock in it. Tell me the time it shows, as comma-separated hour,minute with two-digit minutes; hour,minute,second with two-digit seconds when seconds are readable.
4,20
